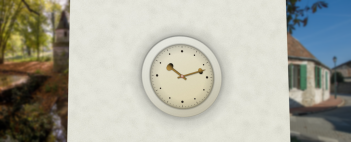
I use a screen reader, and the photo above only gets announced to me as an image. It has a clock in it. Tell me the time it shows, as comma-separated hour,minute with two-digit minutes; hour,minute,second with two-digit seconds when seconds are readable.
10,12
